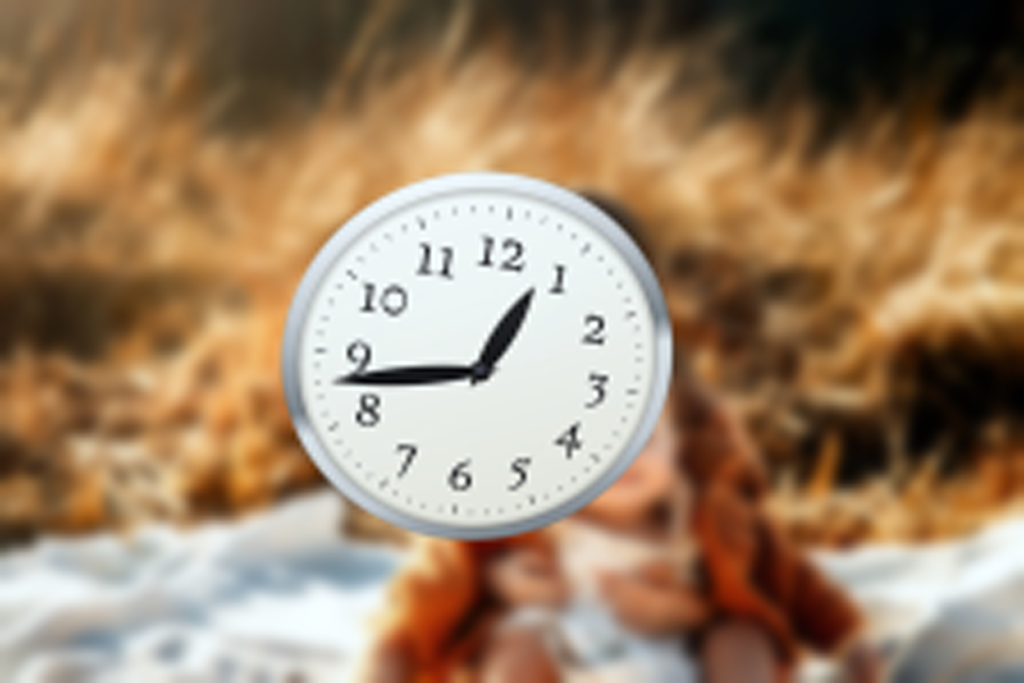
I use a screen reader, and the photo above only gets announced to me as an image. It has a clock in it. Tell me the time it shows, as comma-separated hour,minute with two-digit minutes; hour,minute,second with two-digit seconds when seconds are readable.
12,43
